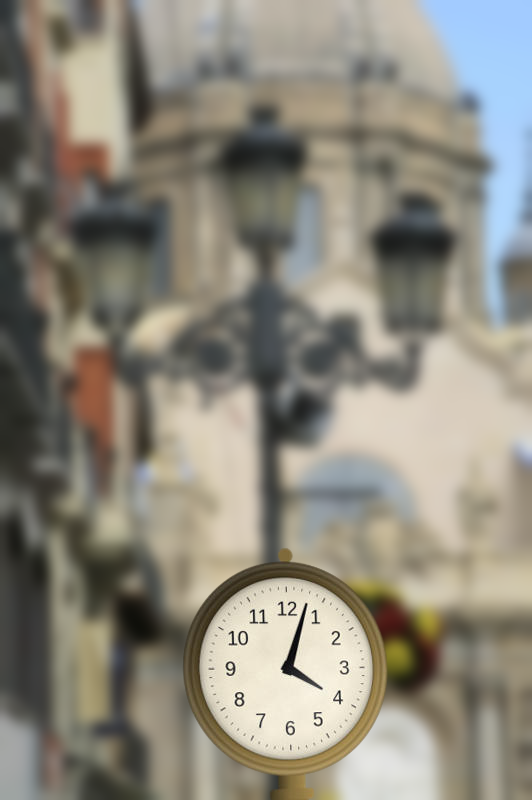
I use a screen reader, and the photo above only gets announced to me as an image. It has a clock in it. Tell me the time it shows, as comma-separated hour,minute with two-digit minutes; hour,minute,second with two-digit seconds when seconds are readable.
4,03
